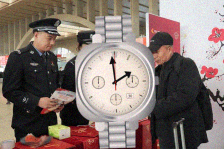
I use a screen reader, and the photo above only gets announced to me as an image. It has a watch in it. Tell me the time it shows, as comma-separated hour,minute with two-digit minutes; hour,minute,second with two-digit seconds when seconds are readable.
1,59
